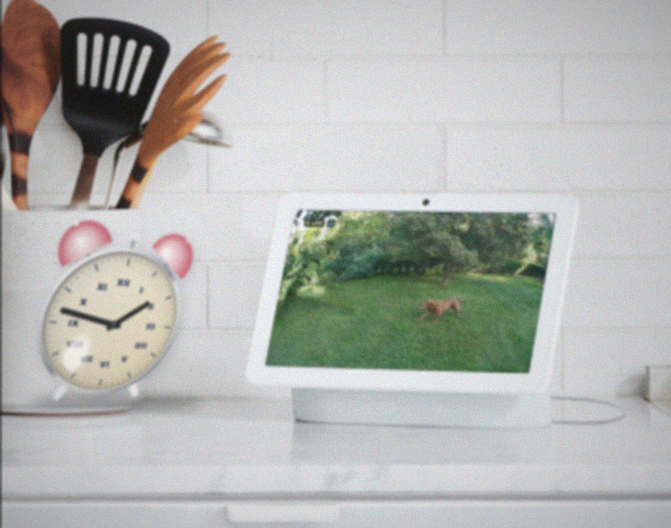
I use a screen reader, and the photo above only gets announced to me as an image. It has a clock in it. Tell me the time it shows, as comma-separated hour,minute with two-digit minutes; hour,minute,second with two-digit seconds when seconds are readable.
1,47
